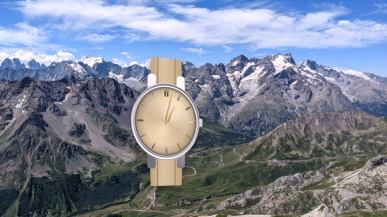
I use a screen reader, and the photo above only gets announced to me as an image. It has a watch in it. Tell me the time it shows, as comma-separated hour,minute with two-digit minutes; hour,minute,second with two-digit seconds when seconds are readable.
1,02
